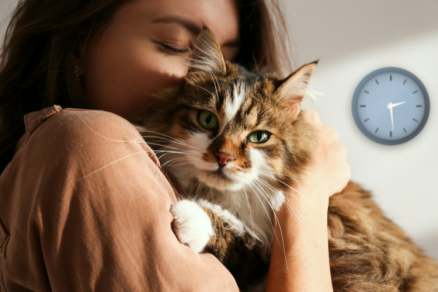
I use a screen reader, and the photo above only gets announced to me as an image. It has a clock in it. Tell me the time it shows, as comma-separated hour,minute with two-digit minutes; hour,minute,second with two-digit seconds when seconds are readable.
2,29
